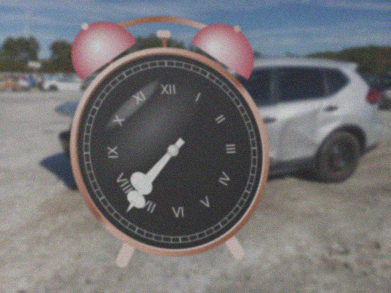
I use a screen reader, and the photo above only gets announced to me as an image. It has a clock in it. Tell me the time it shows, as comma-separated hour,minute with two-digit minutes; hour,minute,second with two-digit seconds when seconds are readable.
7,37
